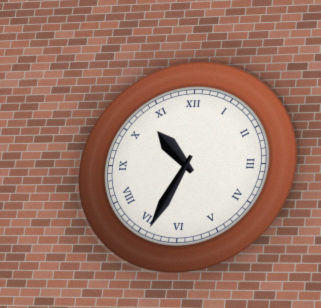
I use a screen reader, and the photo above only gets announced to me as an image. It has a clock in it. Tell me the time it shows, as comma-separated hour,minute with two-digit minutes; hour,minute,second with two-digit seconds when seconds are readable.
10,34
